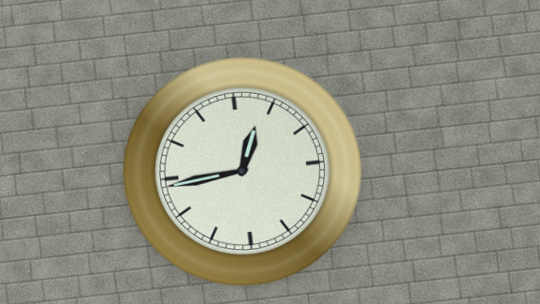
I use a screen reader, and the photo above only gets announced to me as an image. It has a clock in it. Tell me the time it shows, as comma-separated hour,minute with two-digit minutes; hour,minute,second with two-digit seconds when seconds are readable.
12,44
